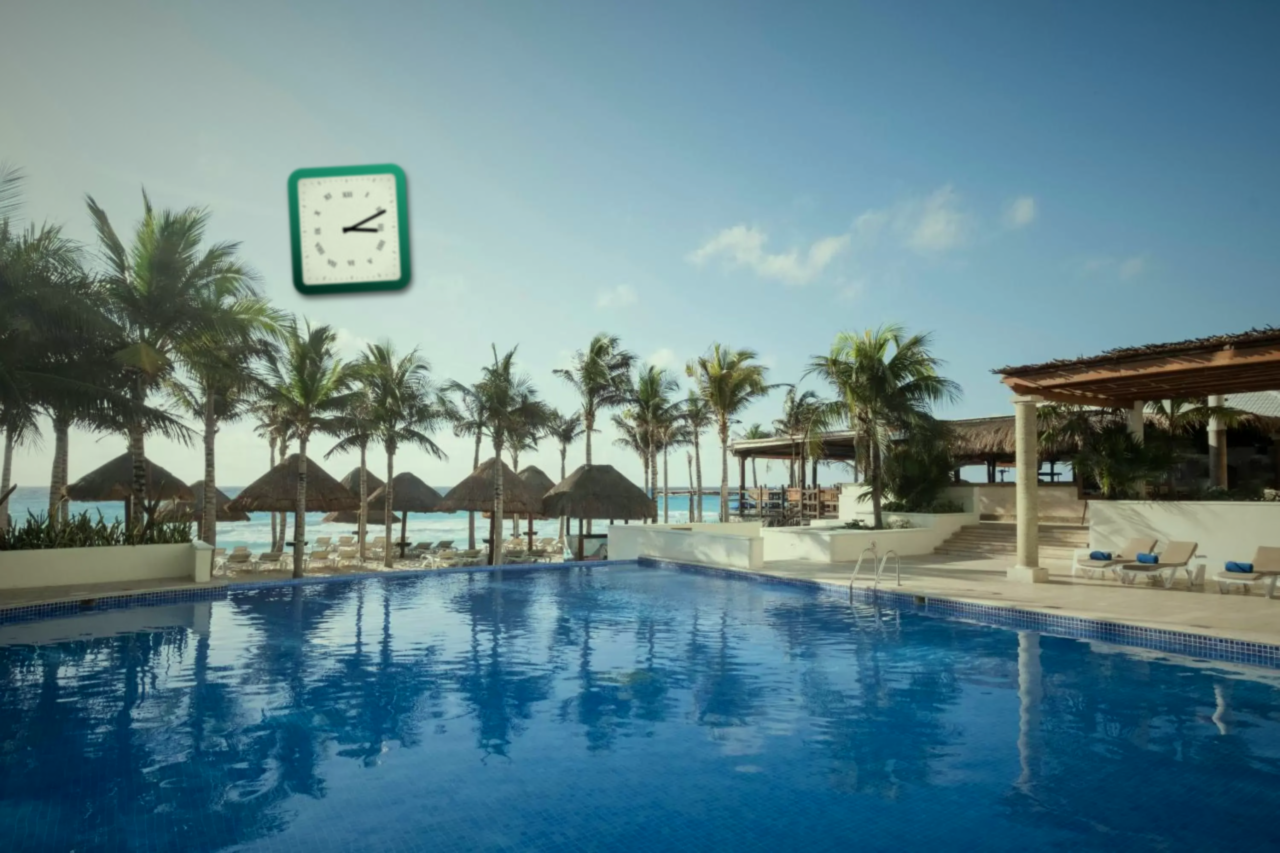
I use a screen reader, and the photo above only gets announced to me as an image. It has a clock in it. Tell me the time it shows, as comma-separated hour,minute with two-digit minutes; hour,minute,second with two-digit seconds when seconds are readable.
3,11
